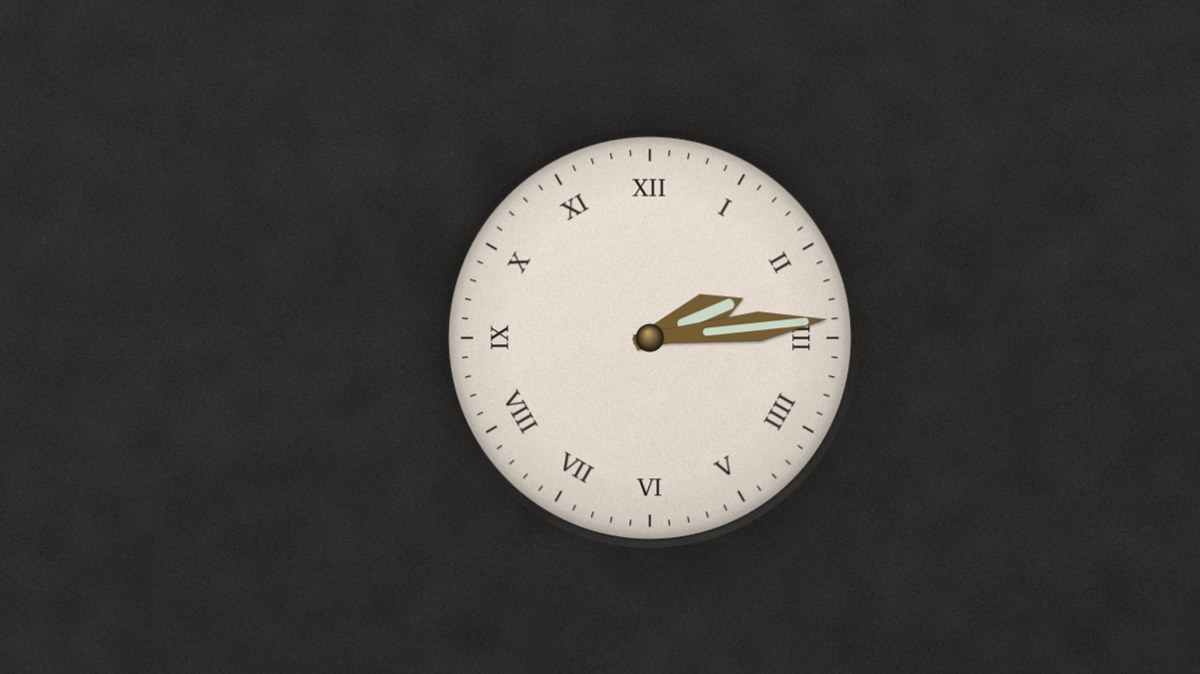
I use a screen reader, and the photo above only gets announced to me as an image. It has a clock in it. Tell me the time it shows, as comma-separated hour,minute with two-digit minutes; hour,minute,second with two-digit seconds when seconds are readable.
2,14
